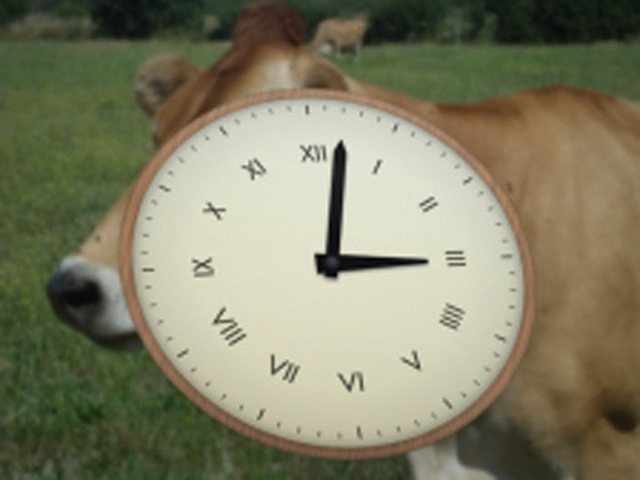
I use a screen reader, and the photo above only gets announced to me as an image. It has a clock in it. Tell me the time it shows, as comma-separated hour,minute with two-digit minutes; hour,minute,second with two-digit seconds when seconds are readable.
3,02
